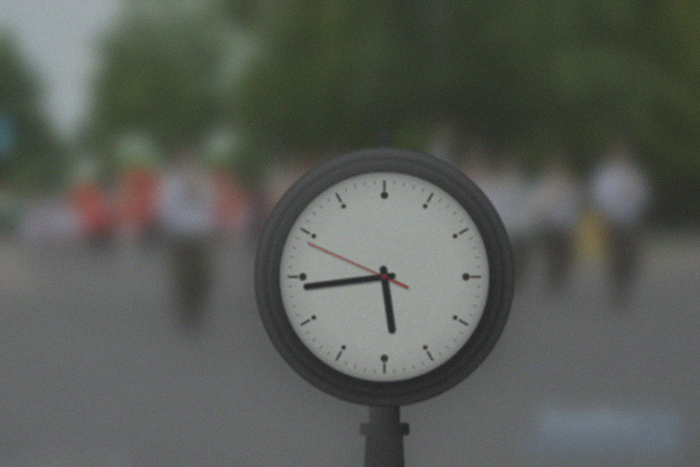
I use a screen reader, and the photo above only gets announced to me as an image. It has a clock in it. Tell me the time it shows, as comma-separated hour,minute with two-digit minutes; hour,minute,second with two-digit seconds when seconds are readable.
5,43,49
